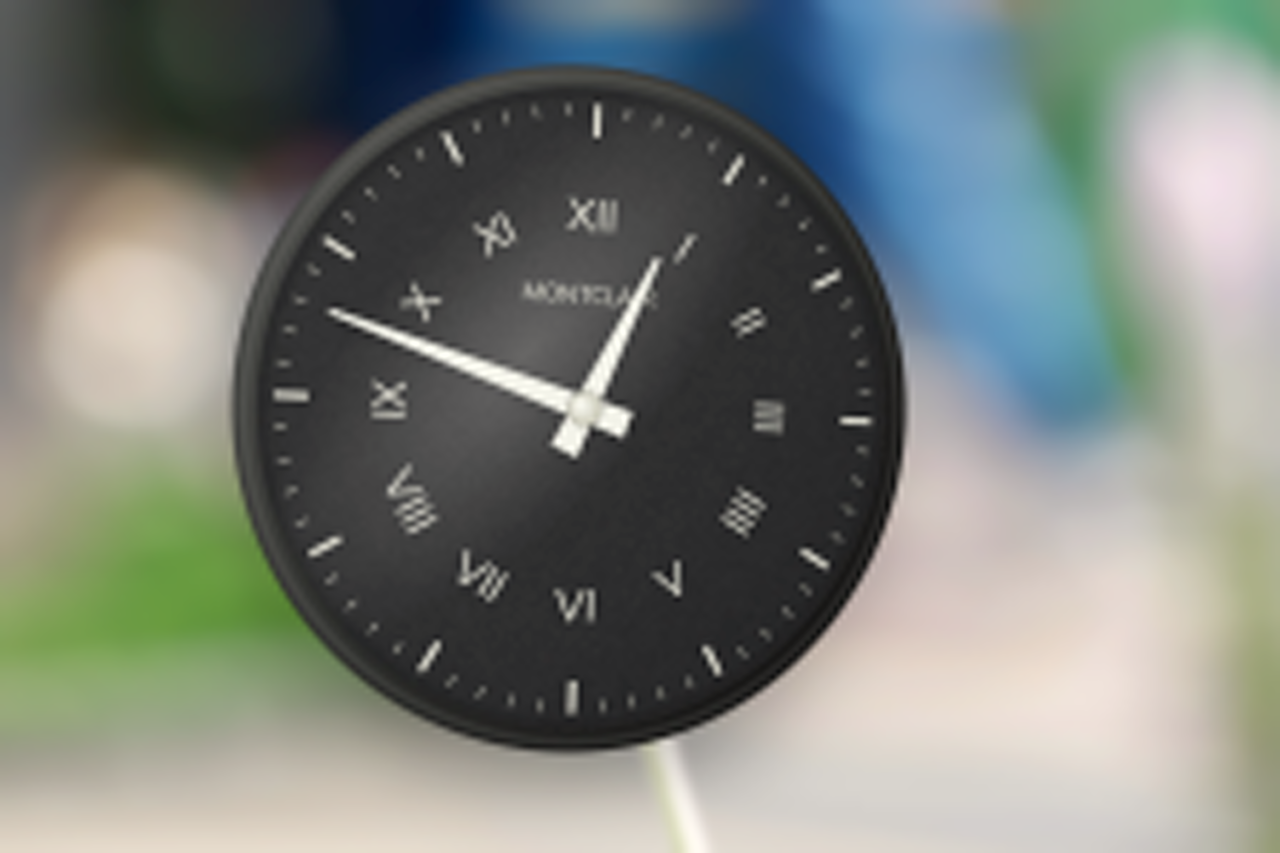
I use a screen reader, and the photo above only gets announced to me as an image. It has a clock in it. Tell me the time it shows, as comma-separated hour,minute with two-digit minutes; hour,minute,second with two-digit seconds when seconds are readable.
12,48
